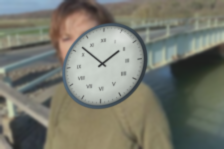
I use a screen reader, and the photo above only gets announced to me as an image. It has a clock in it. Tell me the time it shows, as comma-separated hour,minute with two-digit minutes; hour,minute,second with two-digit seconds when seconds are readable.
1,52
